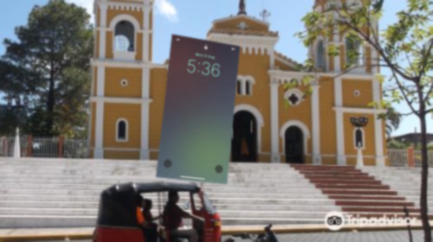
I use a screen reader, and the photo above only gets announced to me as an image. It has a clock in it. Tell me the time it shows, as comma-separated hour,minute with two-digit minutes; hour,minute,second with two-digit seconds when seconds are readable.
5,36
